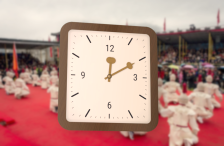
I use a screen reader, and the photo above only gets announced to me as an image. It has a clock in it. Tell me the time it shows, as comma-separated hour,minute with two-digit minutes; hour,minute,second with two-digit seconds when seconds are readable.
12,10
